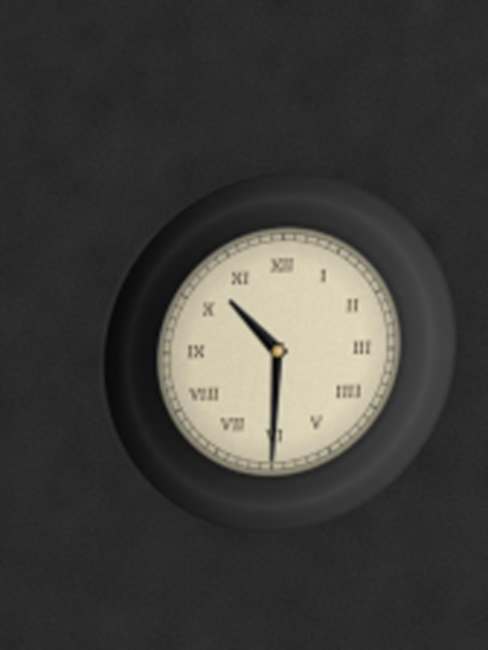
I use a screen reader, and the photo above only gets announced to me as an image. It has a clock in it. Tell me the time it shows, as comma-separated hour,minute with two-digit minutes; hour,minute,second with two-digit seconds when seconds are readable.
10,30
